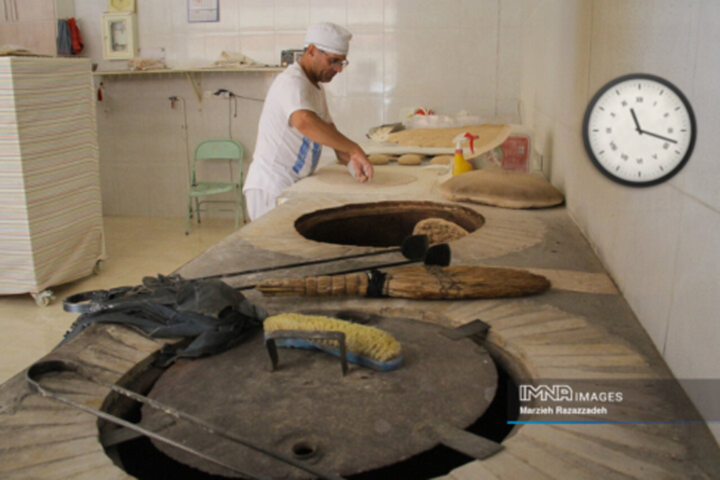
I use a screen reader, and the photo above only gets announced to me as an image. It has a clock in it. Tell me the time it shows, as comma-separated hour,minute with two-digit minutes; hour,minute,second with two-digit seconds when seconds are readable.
11,18
